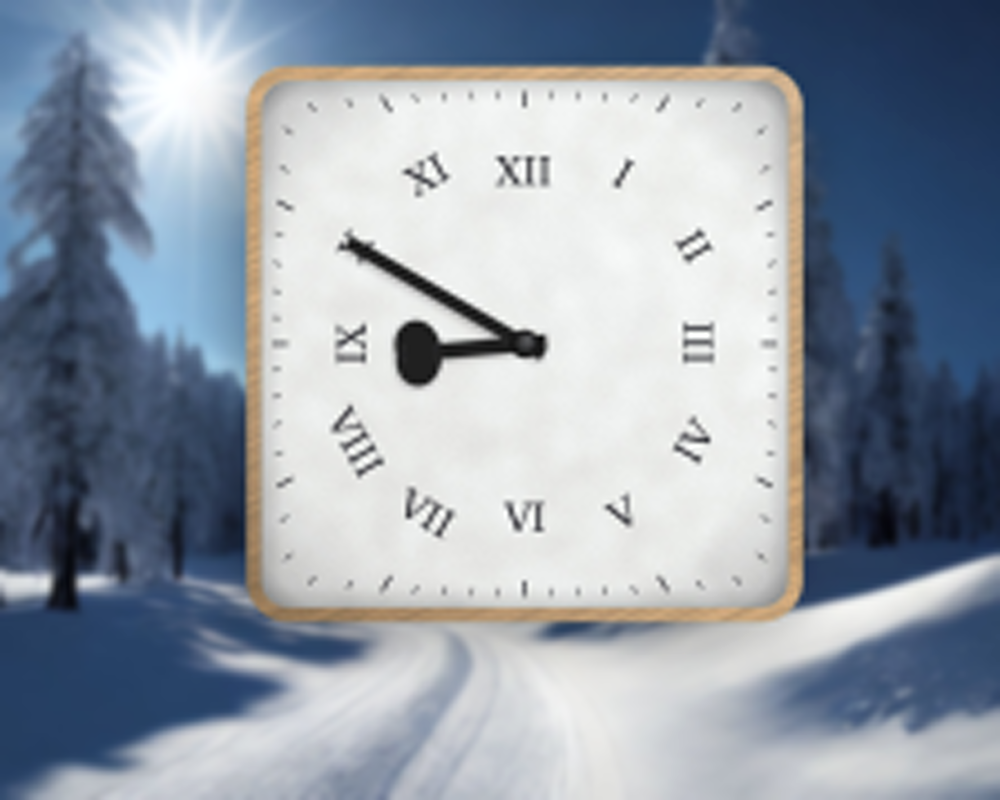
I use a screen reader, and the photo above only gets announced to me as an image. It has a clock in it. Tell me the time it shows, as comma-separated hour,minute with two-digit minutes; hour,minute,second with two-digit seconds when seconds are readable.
8,50
